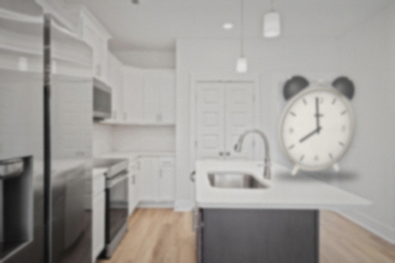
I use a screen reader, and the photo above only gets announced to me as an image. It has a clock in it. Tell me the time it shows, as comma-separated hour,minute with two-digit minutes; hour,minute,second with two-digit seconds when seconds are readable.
7,59
